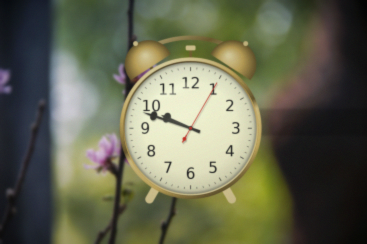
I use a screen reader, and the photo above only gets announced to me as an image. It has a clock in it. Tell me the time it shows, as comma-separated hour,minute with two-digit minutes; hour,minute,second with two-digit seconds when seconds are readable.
9,48,05
